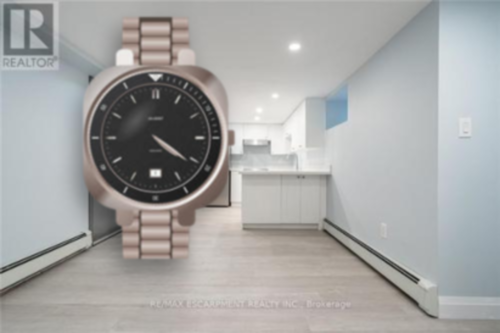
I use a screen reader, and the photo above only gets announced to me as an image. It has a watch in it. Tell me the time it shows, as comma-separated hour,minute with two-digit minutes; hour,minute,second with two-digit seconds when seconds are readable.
4,21
